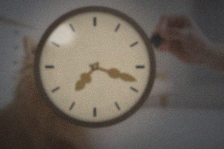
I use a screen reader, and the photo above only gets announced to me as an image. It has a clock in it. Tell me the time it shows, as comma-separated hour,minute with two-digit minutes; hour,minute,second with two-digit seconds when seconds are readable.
7,18
